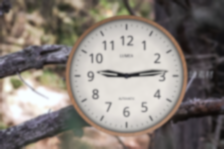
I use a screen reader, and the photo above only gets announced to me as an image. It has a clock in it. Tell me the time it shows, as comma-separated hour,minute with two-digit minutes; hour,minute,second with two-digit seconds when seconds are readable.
9,14
